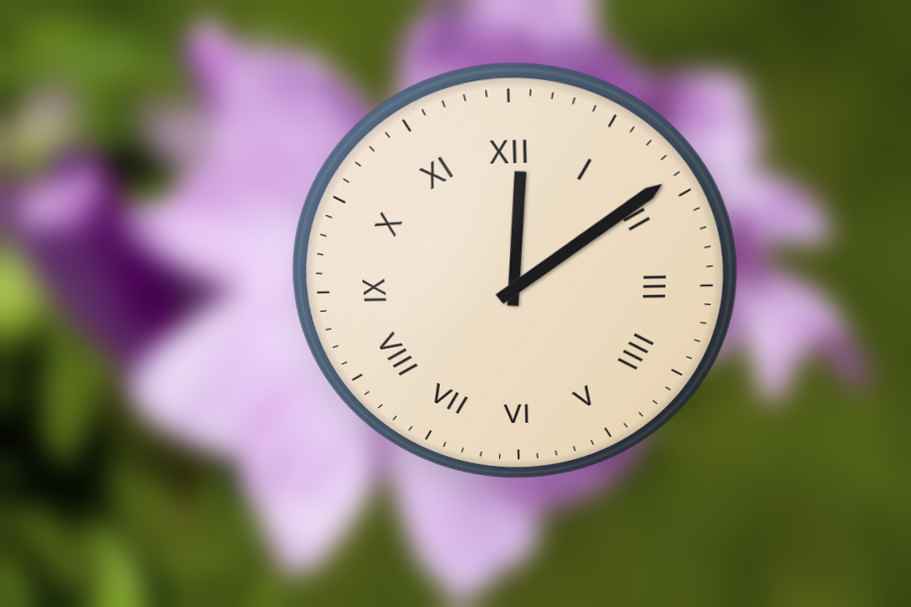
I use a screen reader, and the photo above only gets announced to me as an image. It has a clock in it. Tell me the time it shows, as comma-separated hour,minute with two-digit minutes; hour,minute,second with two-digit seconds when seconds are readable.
12,09
